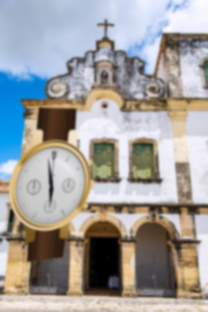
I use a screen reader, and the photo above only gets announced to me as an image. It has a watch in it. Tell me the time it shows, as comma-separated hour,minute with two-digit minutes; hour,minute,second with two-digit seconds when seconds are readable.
5,58
